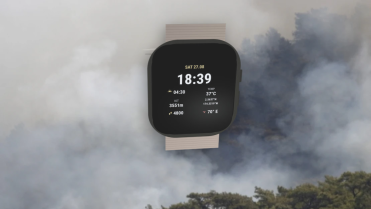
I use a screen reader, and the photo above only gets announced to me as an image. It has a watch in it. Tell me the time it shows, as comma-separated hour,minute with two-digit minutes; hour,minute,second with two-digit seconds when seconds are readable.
18,39
